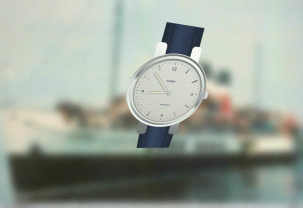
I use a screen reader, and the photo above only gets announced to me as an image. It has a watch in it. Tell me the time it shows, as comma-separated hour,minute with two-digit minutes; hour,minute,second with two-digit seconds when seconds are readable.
8,53
